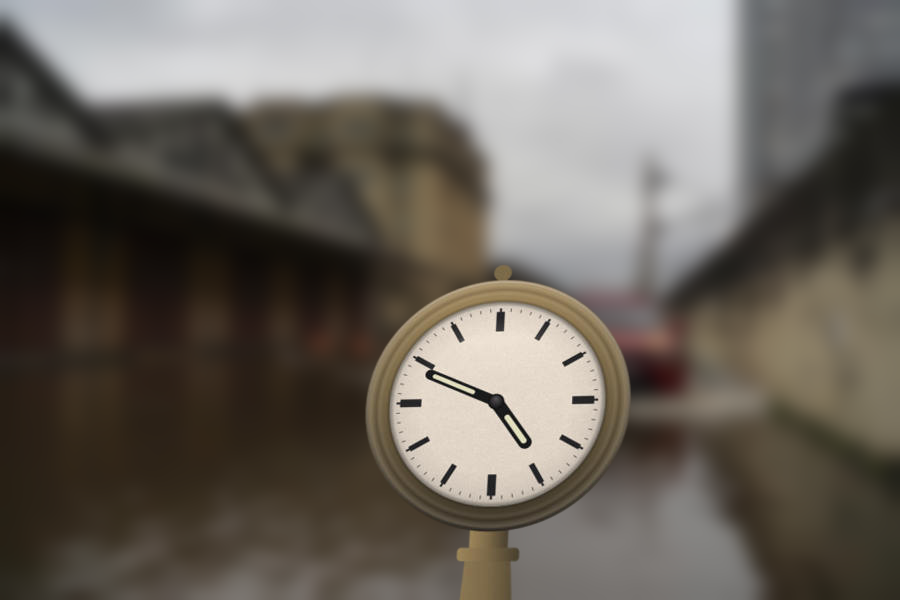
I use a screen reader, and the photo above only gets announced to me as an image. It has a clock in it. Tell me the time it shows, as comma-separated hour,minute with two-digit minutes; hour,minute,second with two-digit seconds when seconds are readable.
4,49
